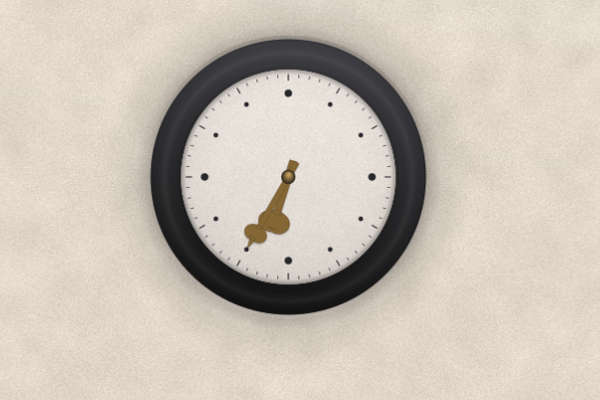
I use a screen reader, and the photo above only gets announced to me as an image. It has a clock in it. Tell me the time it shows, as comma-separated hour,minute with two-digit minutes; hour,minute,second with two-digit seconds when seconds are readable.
6,35
